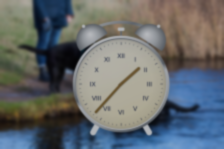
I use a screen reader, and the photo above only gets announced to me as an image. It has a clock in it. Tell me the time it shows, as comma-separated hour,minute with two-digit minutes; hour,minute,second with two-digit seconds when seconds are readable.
1,37
